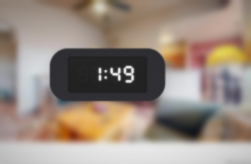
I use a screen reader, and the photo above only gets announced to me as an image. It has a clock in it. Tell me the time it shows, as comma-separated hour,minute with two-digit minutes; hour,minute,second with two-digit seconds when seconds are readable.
1,49
